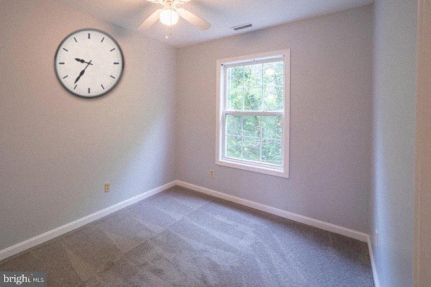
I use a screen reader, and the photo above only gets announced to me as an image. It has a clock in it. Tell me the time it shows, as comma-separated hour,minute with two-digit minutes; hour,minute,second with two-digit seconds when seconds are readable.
9,36
